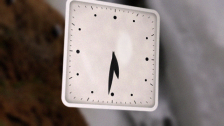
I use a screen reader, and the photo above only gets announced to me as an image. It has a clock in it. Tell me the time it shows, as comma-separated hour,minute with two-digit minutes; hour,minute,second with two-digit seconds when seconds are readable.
5,31
